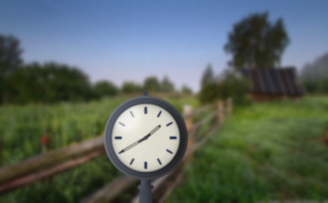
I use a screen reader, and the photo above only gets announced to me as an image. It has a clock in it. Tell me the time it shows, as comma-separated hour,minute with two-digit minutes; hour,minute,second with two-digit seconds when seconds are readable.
1,40
